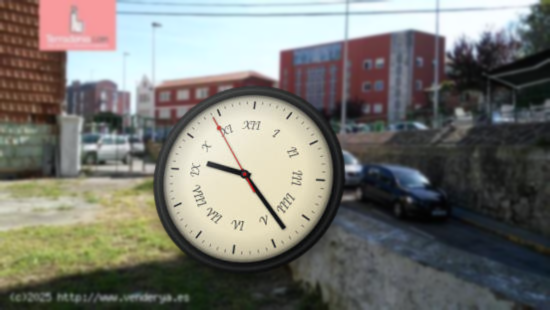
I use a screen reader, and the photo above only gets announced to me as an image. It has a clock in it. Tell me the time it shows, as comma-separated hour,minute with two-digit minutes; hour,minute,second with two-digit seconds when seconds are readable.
9,22,54
